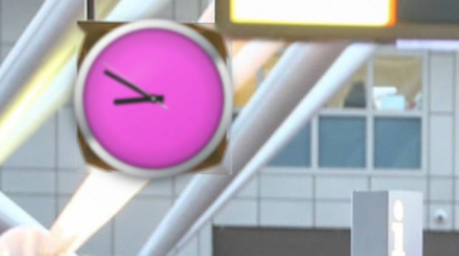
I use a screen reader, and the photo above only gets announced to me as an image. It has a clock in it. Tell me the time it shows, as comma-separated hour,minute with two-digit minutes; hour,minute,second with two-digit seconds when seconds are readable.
8,49,51
